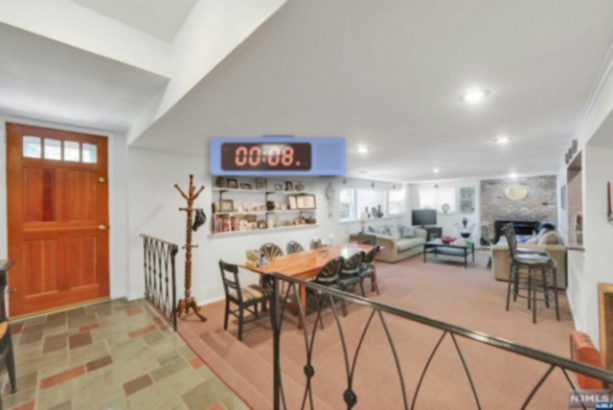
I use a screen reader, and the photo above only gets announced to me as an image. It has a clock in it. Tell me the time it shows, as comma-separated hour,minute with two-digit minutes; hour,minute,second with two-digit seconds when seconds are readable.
0,08
